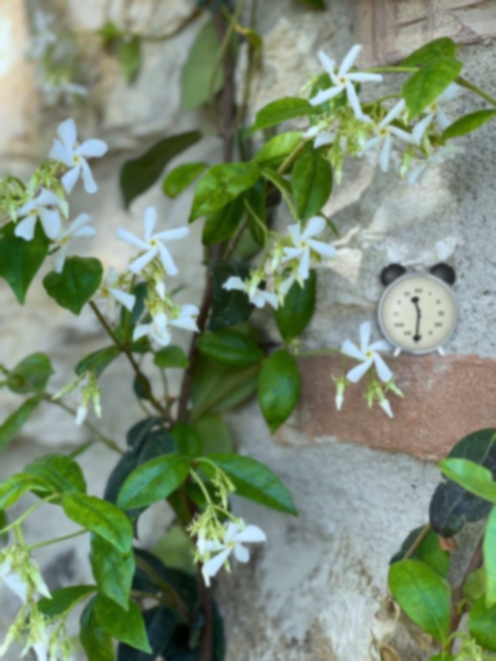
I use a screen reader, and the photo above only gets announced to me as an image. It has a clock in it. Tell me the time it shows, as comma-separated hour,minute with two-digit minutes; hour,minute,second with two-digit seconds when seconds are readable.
11,31
